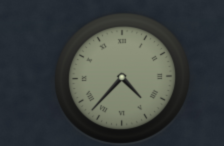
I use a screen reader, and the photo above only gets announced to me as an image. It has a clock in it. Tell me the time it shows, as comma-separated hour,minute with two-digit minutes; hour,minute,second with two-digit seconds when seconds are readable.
4,37
